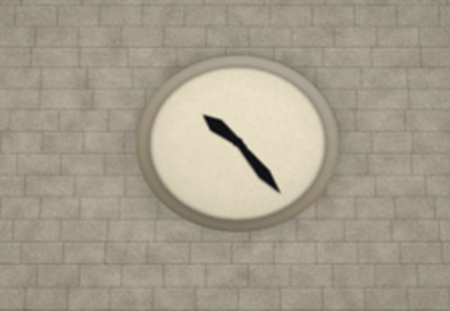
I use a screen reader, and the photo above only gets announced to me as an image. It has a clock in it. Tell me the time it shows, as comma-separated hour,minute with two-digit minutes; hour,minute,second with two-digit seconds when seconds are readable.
10,24
